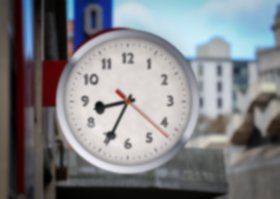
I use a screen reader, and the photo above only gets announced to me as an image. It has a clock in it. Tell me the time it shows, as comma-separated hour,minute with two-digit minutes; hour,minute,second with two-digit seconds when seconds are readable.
8,34,22
